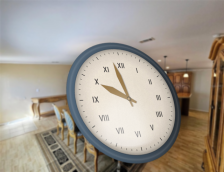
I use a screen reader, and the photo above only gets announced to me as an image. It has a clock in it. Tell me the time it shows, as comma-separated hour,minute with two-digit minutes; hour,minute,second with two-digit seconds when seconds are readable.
9,58
